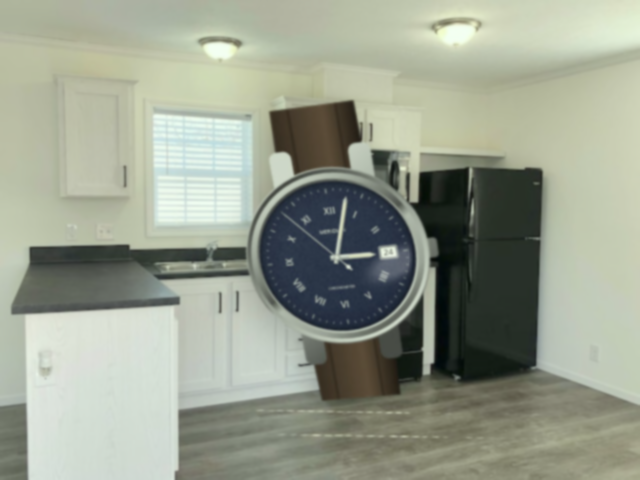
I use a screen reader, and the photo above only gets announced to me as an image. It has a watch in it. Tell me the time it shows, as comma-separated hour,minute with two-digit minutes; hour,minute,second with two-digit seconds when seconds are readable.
3,02,53
